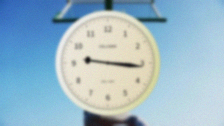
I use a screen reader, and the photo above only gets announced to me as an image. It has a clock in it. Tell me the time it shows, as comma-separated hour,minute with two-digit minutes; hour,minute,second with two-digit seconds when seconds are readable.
9,16
